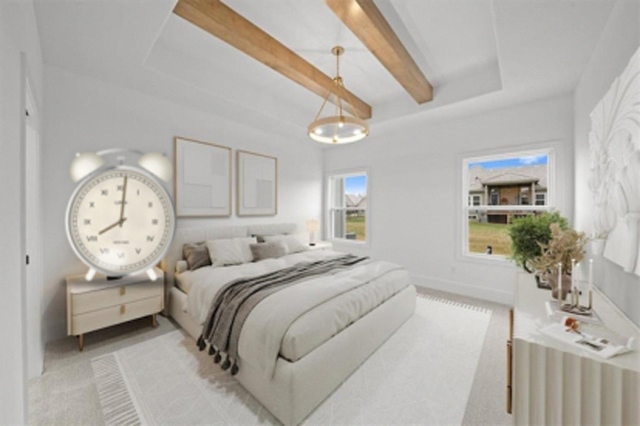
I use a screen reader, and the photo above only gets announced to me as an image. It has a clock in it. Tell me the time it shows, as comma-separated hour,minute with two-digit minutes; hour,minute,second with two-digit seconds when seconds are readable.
8,01
